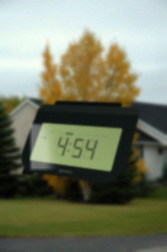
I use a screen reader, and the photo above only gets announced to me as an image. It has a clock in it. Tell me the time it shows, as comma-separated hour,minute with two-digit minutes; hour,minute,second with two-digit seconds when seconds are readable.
4,54
